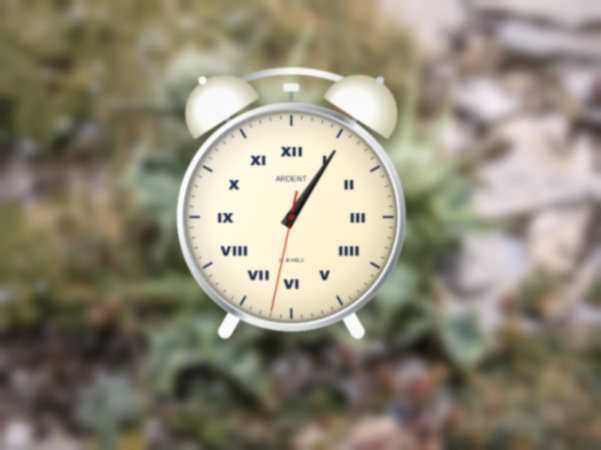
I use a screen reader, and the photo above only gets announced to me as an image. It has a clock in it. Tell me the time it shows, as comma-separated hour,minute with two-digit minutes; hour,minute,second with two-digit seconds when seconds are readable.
1,05,32
